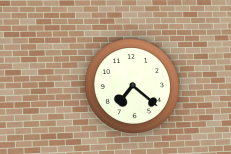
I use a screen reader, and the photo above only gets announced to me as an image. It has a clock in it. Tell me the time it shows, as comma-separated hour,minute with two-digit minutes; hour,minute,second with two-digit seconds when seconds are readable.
7,22
